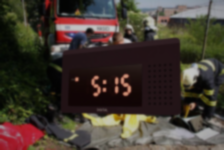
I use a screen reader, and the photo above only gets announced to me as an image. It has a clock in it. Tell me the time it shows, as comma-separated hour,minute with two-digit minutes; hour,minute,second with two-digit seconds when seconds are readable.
5,15
